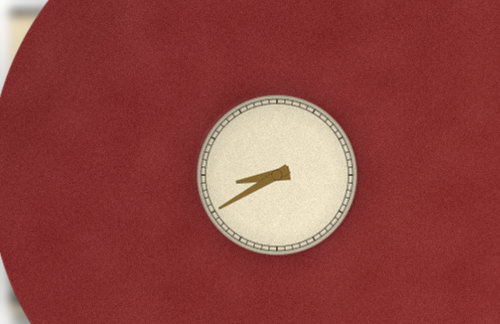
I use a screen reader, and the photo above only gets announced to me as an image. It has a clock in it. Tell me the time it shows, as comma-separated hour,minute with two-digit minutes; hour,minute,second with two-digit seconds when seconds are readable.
8,40
